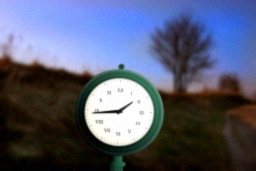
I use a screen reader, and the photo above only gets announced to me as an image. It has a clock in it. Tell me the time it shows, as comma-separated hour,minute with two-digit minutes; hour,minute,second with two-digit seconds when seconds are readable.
1,44
